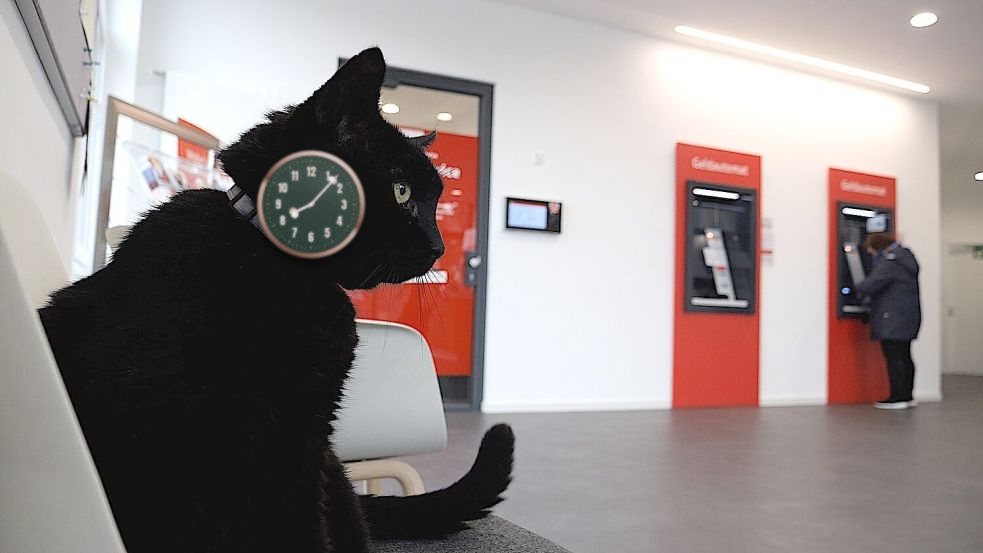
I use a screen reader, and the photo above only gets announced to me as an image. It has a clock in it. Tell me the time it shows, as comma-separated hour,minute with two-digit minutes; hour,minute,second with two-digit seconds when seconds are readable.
8,07
